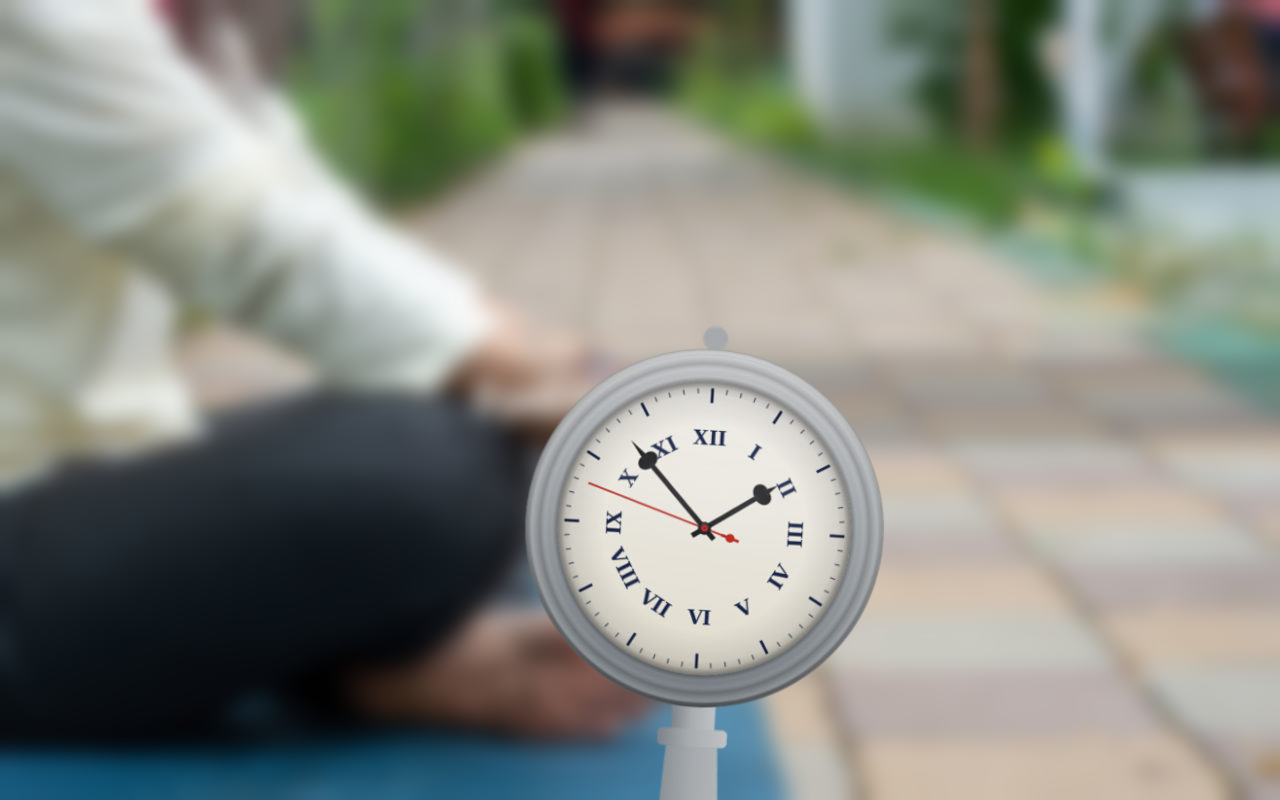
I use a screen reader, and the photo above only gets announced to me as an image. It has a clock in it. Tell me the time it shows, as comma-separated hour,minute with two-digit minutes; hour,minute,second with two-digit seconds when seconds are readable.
1,52,48
